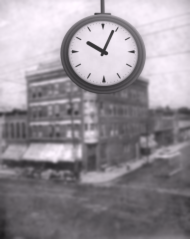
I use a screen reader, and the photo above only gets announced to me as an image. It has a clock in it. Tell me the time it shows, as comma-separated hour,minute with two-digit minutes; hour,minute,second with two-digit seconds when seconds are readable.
10,04
